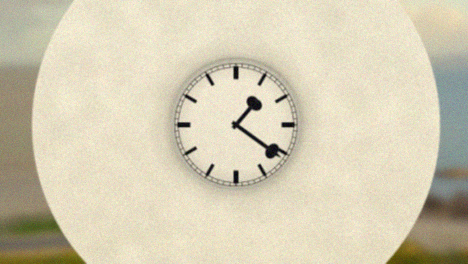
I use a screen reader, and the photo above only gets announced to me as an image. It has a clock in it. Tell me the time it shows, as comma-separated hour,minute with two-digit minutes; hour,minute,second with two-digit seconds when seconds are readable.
1,21
